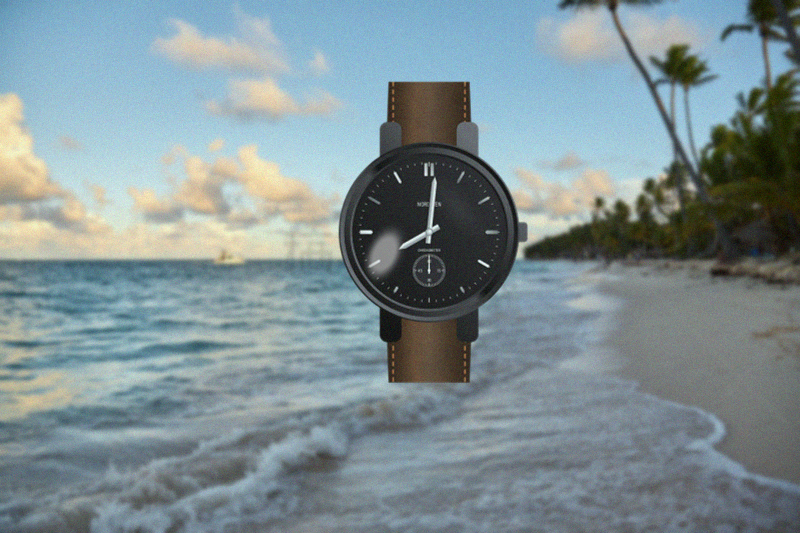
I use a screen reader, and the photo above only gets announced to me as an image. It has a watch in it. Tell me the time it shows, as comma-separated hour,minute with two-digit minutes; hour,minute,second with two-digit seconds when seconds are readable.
8,01
